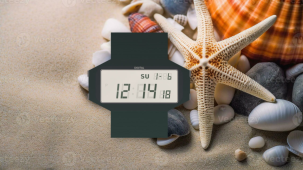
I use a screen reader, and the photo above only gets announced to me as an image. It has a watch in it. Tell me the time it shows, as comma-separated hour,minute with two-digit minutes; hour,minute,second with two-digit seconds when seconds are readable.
12,14,18
